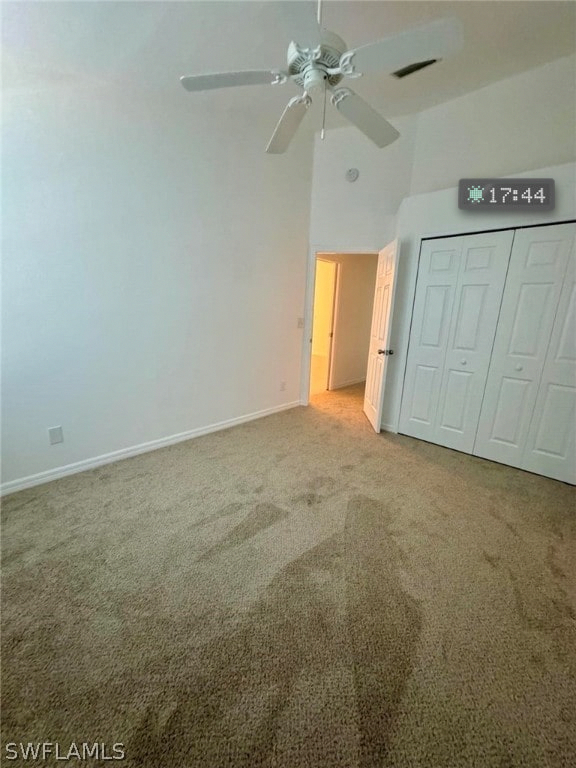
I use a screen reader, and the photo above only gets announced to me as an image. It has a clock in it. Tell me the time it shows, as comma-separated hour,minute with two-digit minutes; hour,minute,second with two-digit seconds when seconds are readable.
17,44
